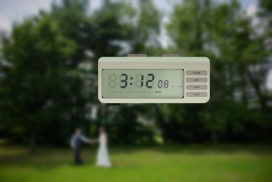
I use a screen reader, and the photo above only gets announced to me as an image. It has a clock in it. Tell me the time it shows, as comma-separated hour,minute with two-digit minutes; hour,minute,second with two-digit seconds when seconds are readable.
3,12,08
